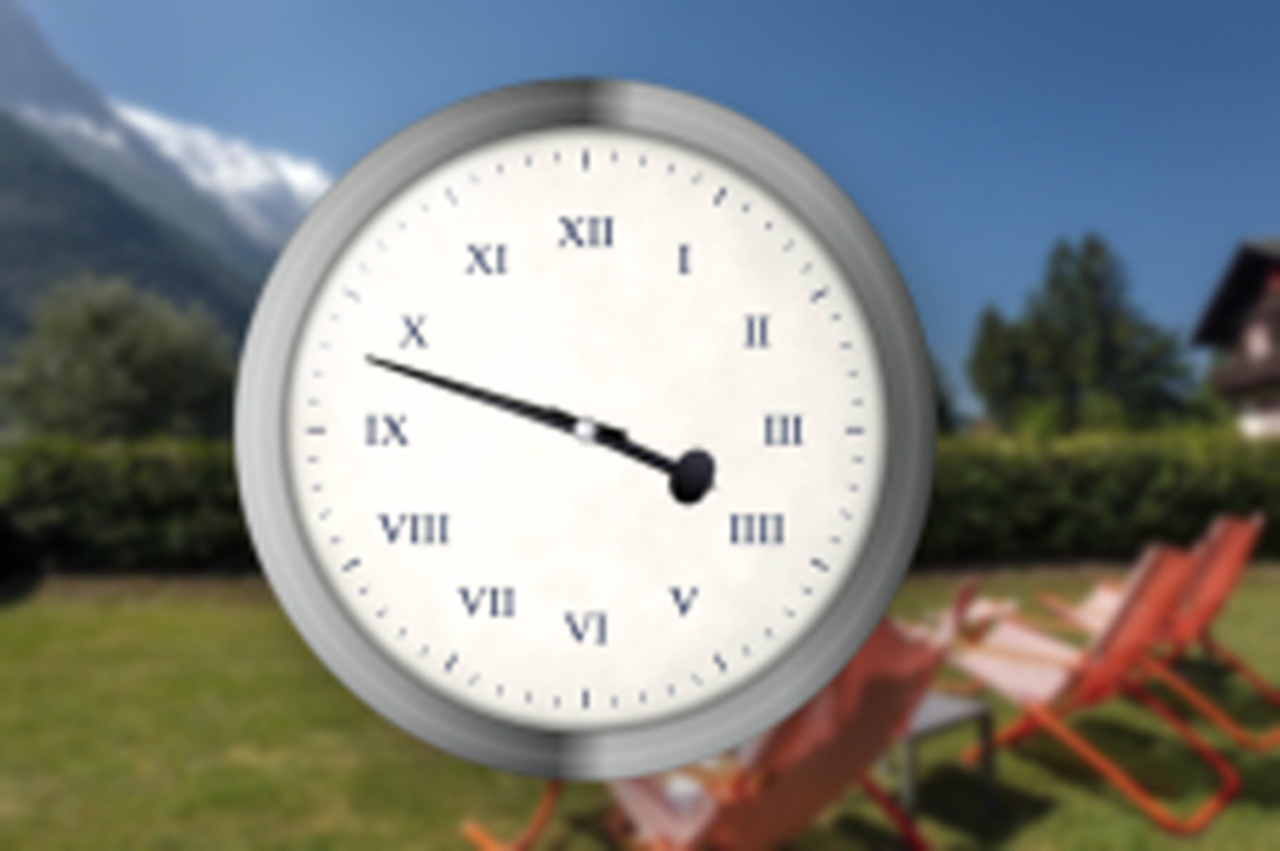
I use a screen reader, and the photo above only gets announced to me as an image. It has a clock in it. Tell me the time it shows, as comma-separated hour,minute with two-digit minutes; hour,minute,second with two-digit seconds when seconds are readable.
3,48
